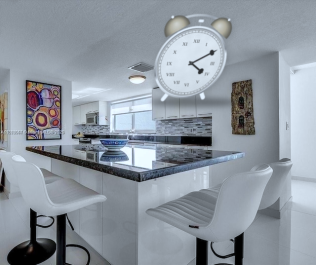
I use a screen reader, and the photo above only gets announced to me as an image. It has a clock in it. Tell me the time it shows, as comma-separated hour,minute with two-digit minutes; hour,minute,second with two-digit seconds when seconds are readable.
4,10
